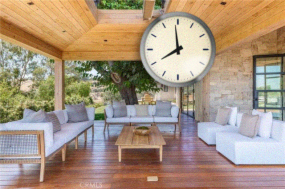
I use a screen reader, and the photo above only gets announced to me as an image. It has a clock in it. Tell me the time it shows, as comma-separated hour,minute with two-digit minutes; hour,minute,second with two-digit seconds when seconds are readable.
7,59
